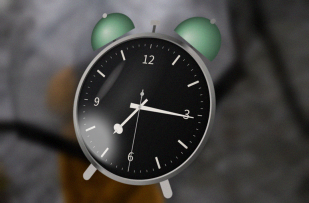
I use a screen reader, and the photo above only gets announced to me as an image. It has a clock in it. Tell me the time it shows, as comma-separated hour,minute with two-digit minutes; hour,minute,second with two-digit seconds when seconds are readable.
7,15,30
